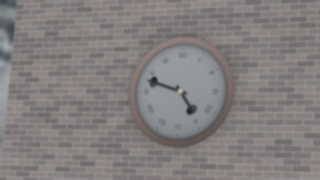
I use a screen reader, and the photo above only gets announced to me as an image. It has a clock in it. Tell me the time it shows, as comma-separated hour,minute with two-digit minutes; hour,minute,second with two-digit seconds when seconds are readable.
4,48
